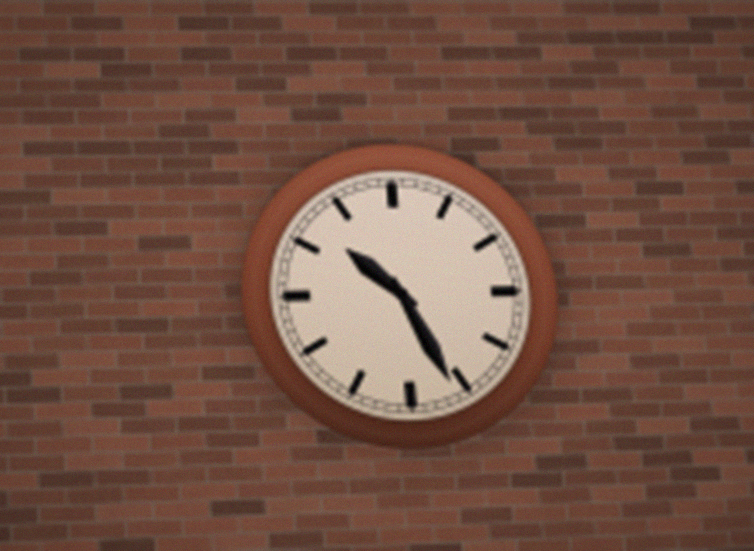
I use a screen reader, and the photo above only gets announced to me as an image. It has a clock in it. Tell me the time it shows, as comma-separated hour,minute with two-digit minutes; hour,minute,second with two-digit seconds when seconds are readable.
10,26
